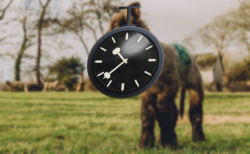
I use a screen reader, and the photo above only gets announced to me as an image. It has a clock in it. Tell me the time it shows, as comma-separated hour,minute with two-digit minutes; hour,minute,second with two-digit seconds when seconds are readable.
10,38
